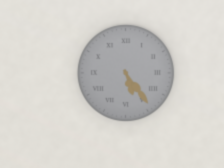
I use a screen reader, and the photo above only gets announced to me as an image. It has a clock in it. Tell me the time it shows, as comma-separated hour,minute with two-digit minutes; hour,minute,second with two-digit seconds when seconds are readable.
5,24
